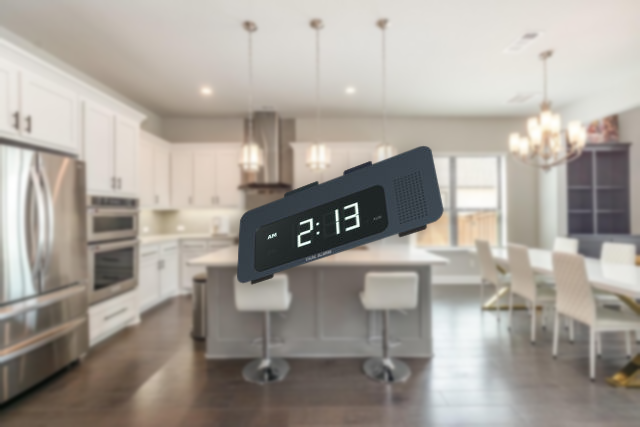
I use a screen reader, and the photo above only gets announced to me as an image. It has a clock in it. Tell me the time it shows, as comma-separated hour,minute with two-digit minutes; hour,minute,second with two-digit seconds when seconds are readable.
2,13
